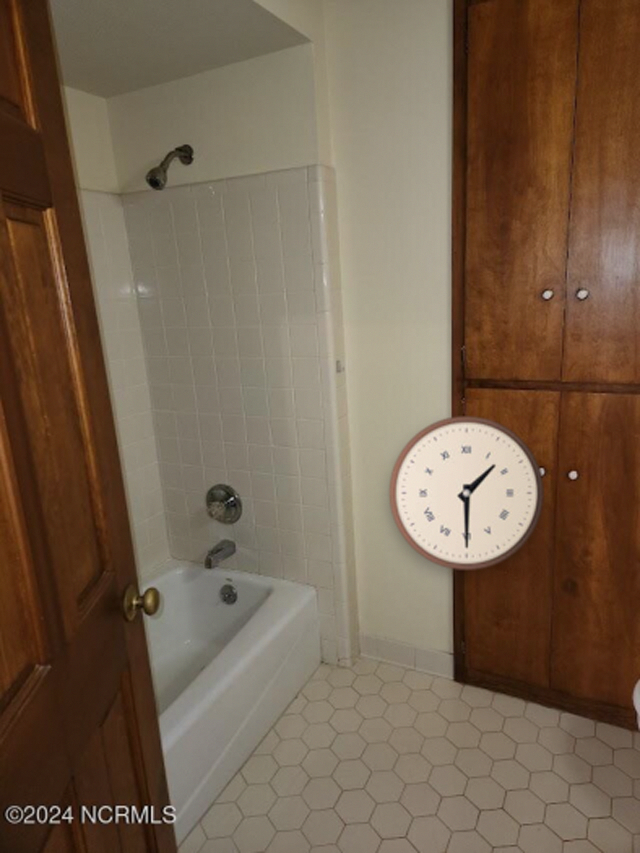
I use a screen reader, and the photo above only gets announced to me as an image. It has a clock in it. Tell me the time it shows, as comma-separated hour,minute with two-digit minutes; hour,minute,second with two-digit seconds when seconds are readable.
1,30
